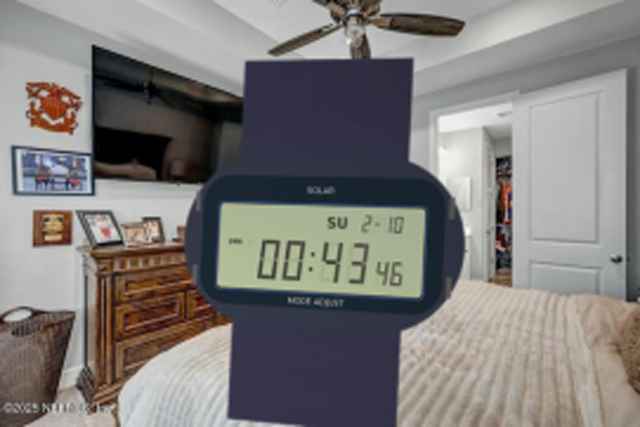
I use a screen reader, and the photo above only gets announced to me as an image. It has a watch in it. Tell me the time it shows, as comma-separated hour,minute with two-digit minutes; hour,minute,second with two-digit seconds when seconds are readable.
0,43,46
